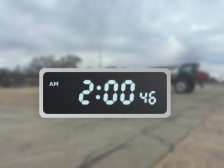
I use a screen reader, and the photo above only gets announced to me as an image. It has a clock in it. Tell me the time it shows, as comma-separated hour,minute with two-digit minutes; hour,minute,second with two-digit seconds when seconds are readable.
2,00,46
